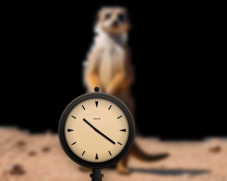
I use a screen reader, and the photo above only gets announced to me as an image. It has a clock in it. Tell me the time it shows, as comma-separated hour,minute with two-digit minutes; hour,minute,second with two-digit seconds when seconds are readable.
10,21
